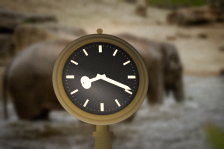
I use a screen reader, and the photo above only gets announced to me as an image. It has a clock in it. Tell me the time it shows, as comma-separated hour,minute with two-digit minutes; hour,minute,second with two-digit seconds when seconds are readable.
8,19
